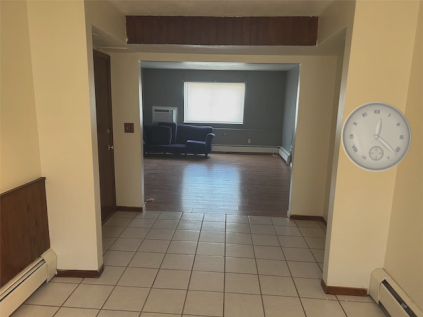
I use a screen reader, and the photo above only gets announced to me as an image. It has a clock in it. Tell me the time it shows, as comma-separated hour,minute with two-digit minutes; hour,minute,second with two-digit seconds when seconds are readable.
12,22
